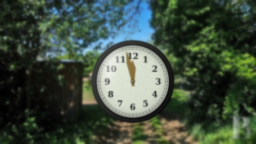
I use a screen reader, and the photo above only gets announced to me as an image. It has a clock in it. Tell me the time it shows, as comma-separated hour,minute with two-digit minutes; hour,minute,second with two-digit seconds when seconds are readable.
11,58
